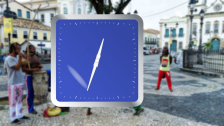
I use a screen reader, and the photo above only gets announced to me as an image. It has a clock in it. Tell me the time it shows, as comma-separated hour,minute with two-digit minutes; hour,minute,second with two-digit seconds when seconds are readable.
12,33
